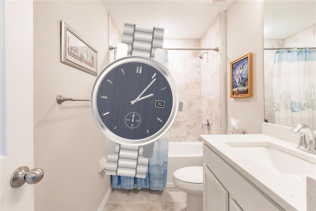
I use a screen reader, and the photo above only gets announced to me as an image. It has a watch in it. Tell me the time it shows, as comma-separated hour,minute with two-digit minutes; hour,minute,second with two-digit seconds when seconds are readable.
2,06
